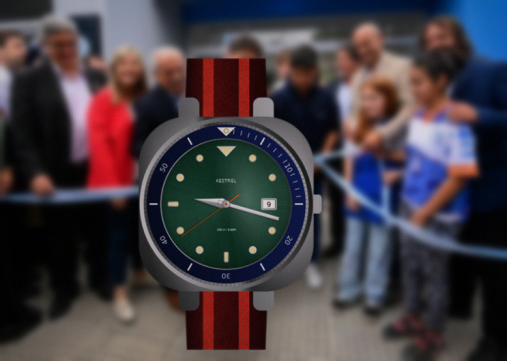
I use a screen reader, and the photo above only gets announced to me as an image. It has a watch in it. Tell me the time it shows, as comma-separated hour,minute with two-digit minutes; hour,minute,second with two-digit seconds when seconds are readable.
9,17,39
